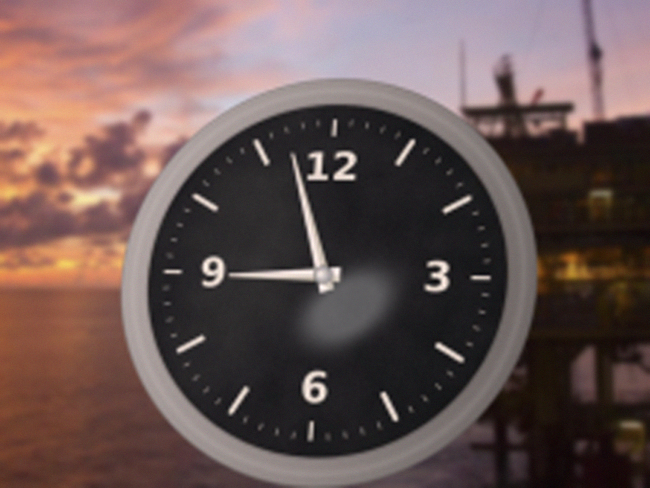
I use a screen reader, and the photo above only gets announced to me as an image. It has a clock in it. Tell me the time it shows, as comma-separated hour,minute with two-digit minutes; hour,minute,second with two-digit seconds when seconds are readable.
8,57
